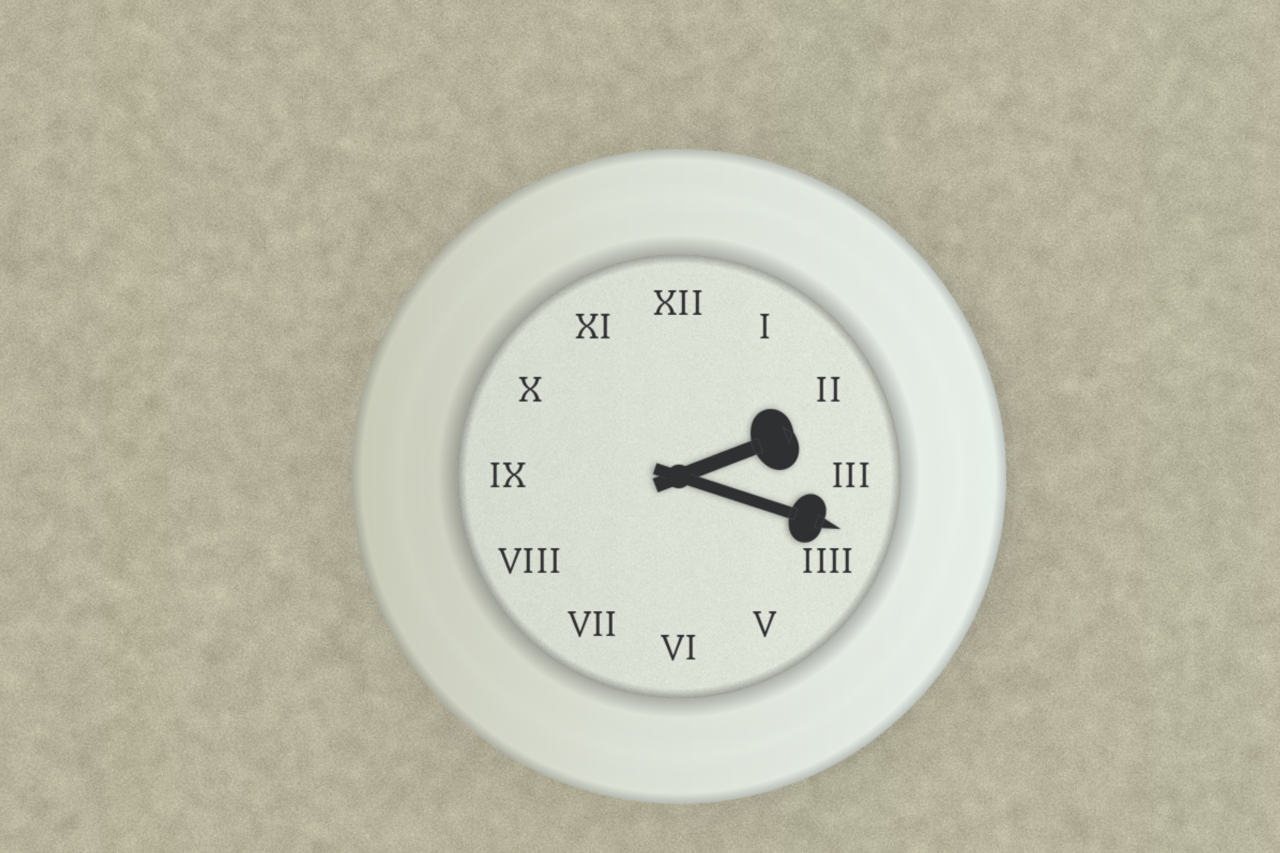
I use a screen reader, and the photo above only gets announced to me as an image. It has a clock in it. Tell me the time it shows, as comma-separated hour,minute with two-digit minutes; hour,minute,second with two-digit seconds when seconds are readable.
2,18
